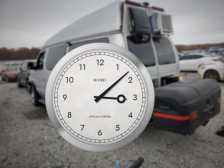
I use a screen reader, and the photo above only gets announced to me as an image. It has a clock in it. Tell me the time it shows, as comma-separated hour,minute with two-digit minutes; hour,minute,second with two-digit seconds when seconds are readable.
3,08
